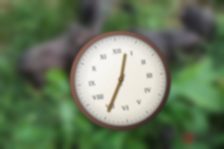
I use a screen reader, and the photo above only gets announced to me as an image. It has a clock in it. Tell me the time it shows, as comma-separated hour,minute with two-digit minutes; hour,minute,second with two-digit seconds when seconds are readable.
12,35
